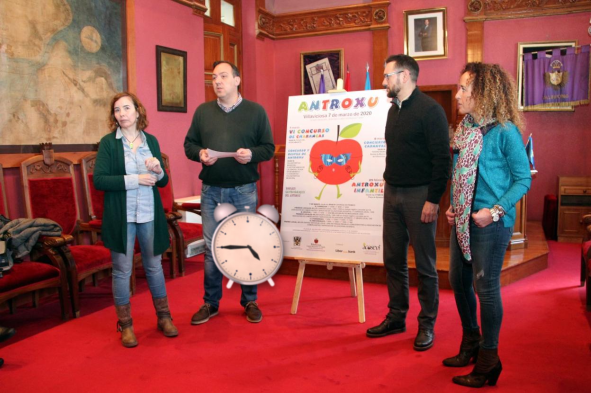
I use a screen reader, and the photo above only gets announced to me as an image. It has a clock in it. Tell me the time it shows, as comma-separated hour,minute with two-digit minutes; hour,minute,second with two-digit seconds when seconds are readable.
4,45
